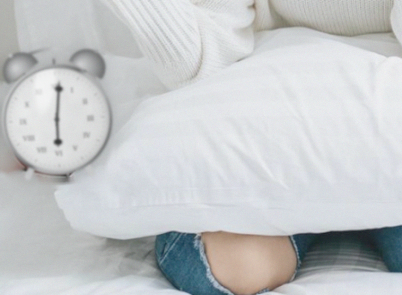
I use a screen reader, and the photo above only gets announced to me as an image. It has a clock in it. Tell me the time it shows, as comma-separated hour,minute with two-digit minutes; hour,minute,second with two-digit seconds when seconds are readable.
6,01
